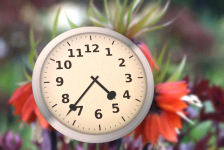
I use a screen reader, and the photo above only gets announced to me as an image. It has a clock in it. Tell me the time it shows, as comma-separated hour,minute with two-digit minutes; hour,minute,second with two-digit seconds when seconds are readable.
4,37
